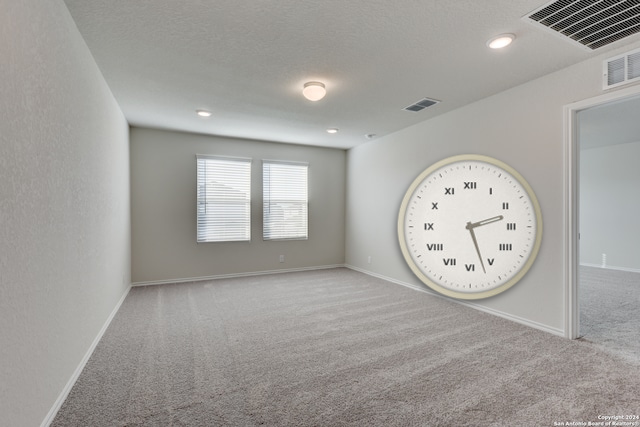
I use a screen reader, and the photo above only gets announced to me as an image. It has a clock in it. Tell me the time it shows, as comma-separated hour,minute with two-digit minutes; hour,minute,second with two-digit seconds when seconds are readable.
2,27
